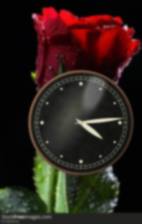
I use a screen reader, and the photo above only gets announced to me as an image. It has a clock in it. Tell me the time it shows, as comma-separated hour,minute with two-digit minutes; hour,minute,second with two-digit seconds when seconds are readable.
4,14
